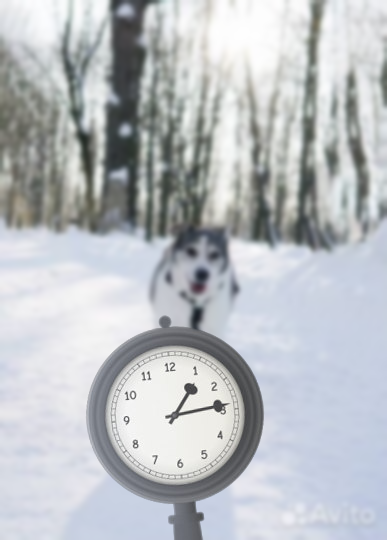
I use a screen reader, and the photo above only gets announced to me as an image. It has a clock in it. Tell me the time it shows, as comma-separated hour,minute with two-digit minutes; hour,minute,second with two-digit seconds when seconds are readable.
1,14
